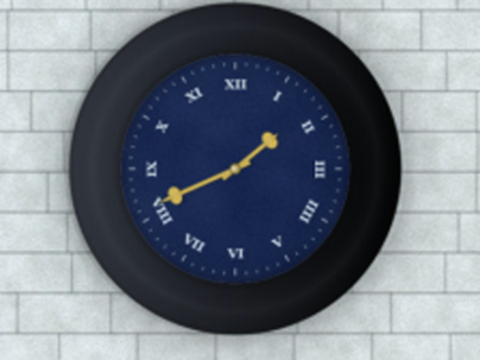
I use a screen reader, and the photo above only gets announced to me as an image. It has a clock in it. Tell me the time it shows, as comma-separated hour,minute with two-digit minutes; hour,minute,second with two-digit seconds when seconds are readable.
1,41
